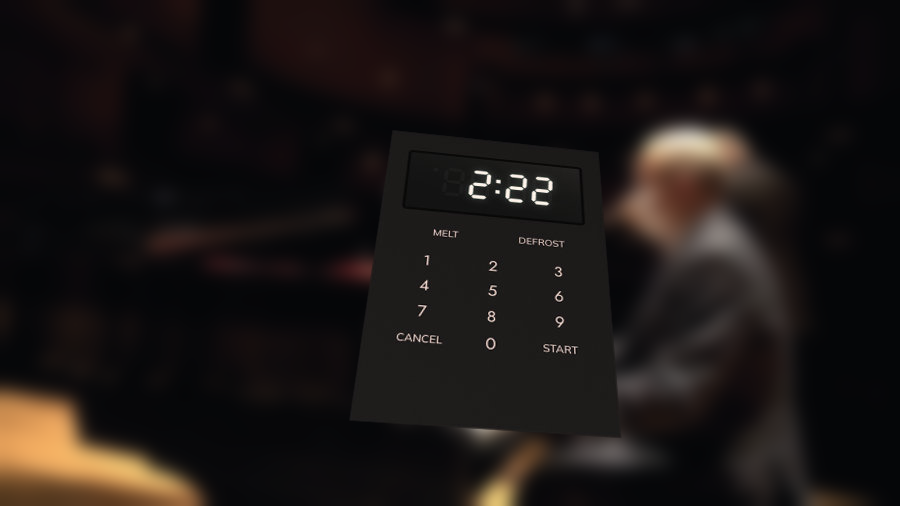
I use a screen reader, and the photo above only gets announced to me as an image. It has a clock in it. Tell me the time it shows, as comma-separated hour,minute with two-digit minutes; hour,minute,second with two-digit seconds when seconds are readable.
2,22
